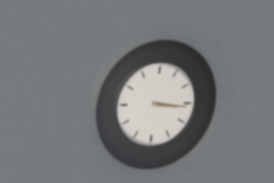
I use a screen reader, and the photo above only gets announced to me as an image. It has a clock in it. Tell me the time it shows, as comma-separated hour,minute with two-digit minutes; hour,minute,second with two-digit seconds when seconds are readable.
3,16
